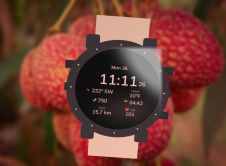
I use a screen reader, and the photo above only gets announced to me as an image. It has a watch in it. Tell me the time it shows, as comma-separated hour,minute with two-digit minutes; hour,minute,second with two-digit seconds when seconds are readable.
11,11
